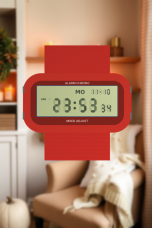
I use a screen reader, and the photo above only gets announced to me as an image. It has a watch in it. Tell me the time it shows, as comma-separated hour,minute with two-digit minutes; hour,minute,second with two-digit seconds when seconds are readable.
23,53,34
